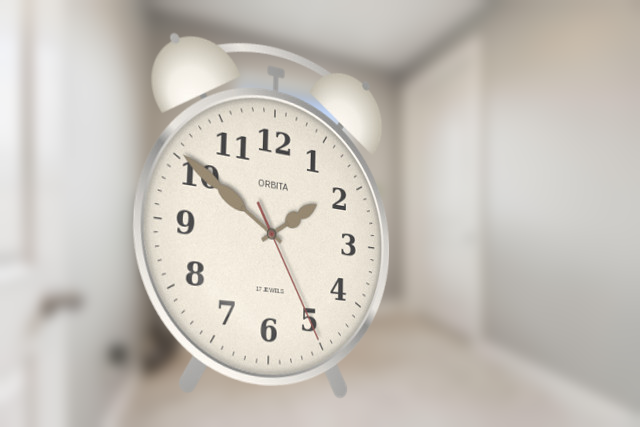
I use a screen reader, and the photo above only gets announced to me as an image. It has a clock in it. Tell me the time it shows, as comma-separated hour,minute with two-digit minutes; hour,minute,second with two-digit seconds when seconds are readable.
1,50,25
